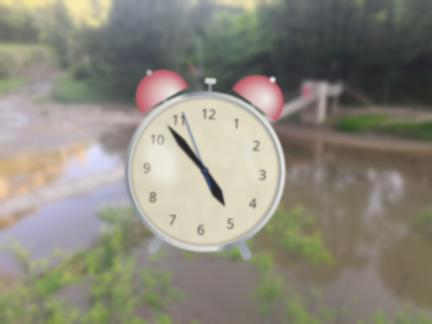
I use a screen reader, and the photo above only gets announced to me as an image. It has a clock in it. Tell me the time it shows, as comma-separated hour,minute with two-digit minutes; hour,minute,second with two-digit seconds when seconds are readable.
4,52,56
